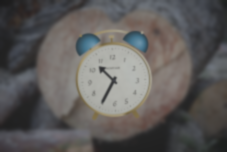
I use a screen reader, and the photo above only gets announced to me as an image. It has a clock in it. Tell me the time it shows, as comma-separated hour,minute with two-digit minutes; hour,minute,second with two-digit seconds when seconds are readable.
10,35
